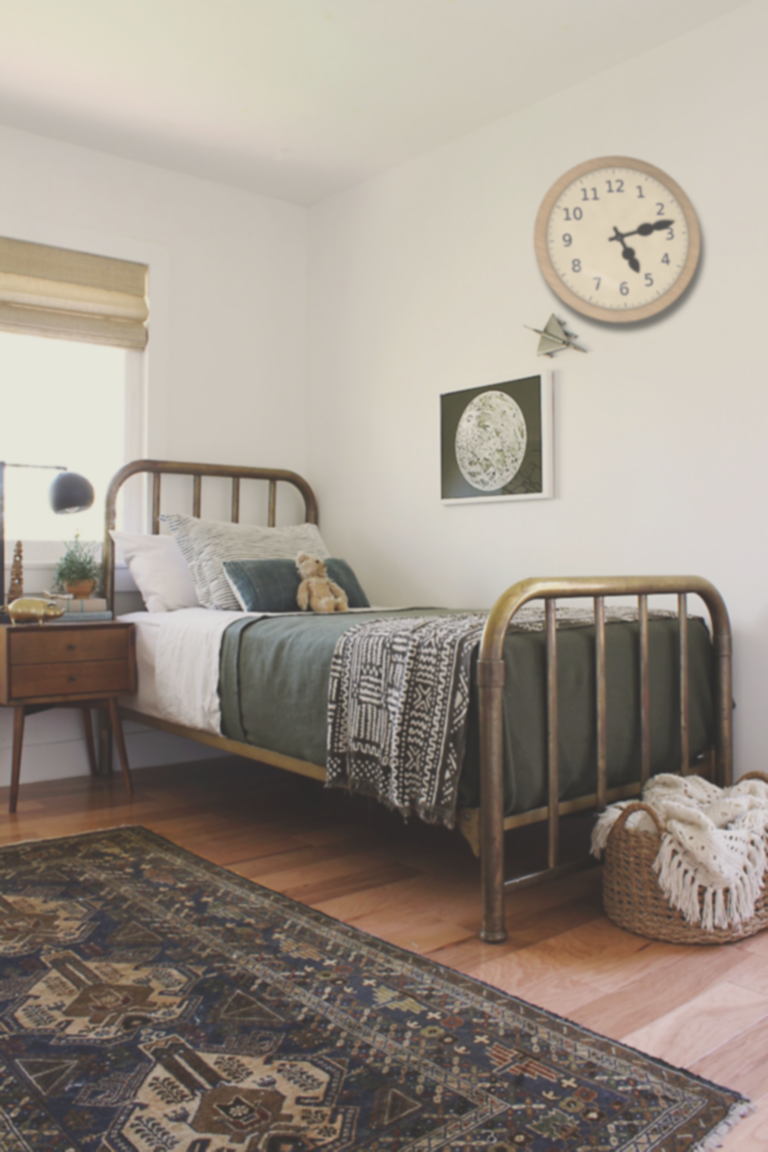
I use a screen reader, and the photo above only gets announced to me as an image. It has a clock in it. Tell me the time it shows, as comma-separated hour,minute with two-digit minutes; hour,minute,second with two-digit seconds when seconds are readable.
5,13
